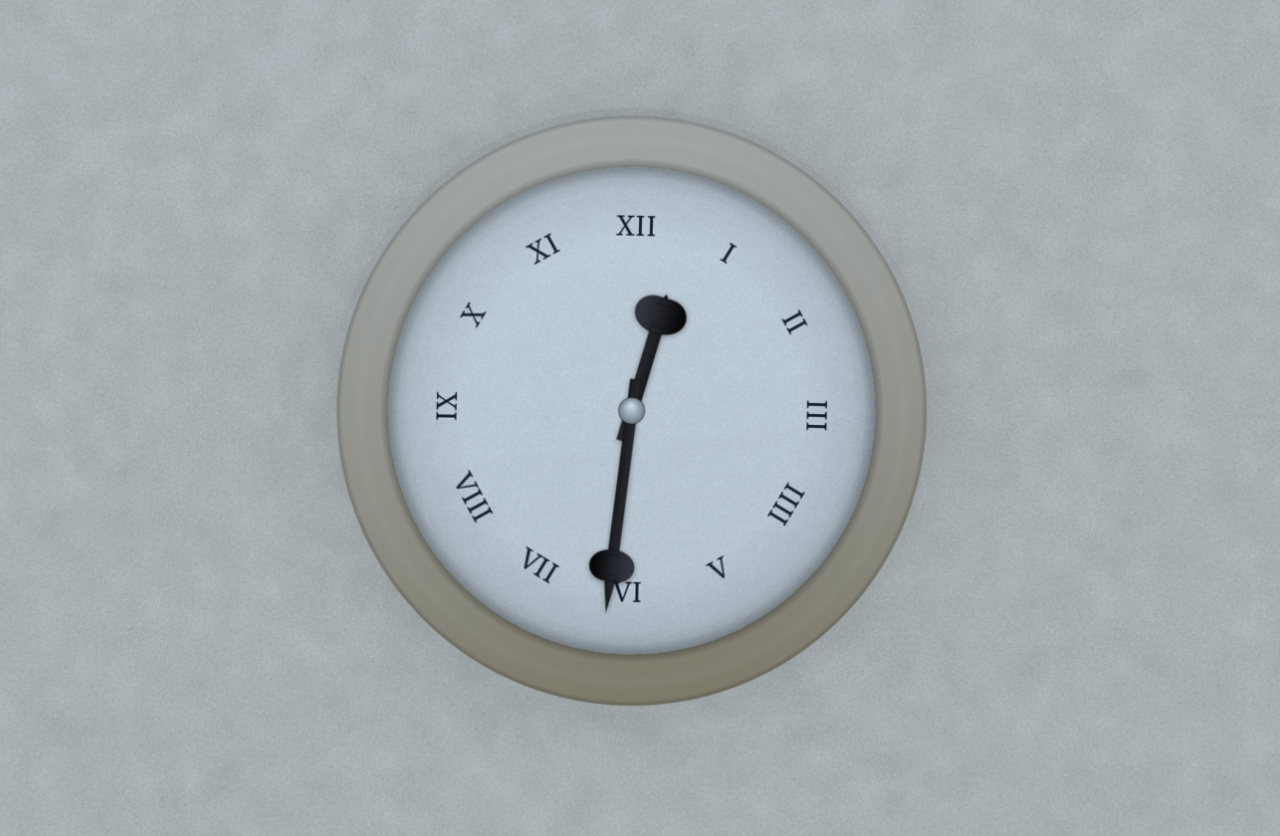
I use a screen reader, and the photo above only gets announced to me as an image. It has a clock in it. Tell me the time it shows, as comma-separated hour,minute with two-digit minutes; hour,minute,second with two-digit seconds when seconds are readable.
12,31
